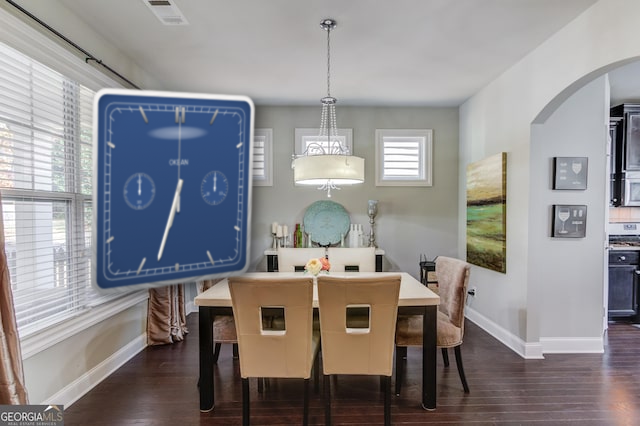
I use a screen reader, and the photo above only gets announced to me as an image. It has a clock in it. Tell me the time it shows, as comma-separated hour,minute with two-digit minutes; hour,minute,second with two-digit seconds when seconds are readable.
6,33
